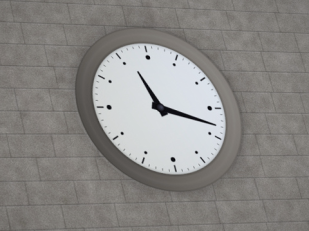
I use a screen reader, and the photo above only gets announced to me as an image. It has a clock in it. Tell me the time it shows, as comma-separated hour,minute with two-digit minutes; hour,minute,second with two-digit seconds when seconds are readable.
11,18
